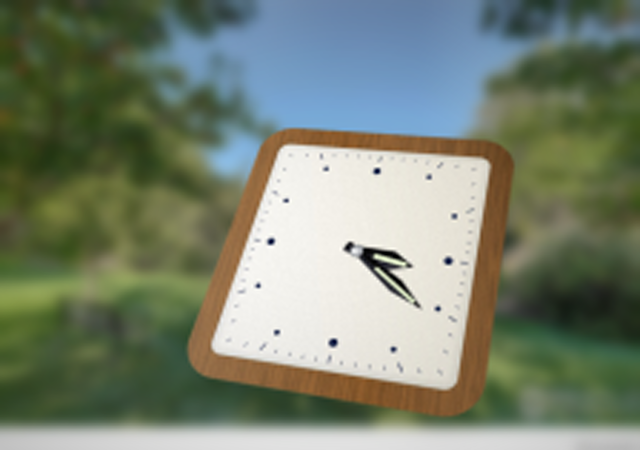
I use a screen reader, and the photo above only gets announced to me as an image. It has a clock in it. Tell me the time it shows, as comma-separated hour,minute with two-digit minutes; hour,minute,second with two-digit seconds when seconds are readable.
3,21
